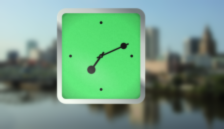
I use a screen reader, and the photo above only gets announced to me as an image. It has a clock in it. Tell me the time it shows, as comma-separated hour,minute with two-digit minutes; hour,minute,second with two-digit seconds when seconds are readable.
7,11
